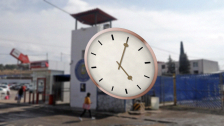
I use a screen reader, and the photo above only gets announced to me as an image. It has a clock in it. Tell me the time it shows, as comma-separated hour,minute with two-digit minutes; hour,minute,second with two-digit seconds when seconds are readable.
5,05
